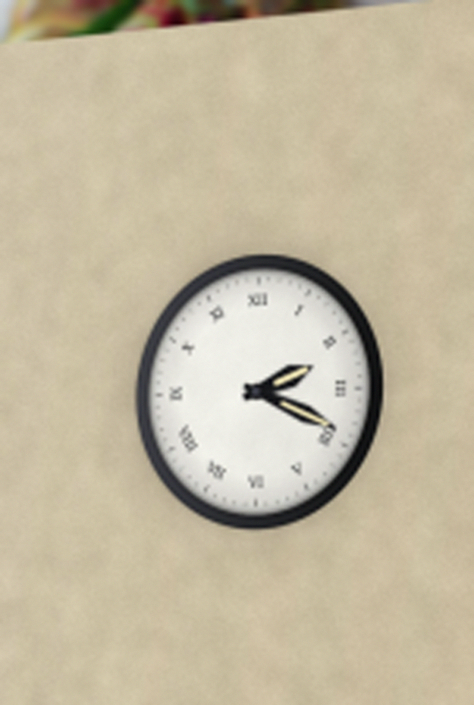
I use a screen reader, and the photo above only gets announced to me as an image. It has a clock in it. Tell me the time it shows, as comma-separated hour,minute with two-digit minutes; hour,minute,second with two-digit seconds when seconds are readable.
2,19
